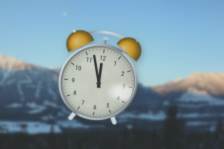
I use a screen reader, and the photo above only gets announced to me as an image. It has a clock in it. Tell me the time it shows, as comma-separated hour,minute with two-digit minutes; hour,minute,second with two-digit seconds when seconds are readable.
11,57
